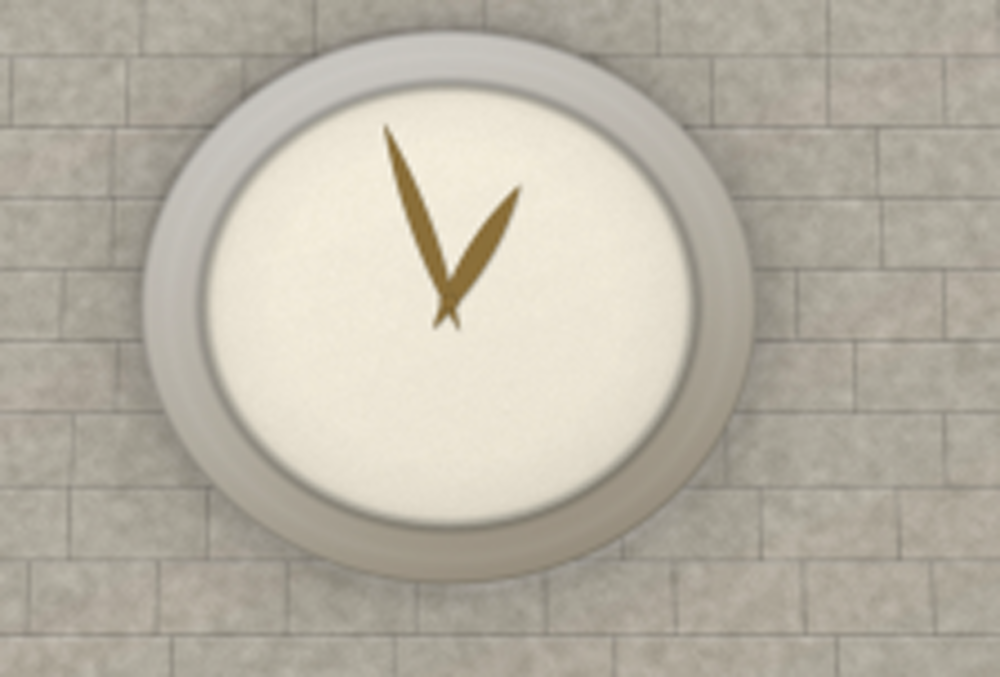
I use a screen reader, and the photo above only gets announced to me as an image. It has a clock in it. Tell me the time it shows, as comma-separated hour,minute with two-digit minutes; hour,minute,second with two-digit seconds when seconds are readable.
12,57
